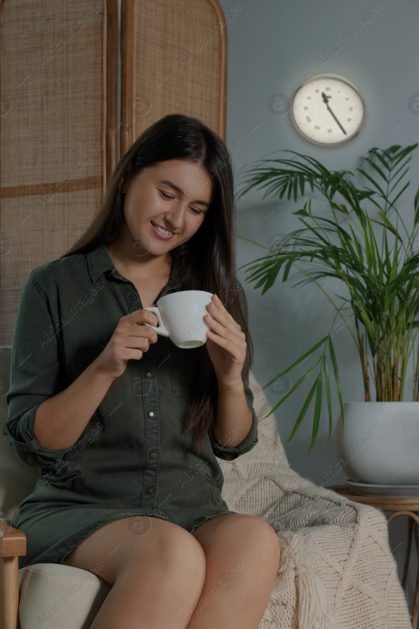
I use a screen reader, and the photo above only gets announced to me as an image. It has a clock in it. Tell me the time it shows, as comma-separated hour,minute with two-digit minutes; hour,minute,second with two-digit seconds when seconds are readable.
11,25
